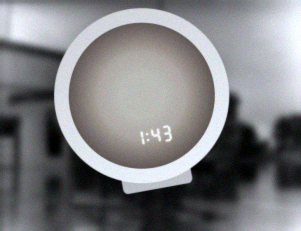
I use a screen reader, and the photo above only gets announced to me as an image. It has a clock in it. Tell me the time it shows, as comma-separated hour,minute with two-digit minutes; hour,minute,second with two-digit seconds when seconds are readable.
1,43
